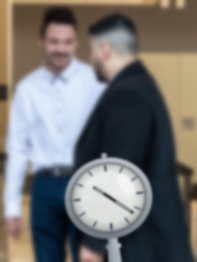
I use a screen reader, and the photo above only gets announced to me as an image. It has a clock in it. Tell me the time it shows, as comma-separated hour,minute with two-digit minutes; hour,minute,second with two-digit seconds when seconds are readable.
10,22
